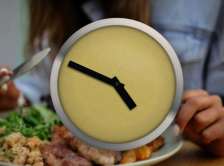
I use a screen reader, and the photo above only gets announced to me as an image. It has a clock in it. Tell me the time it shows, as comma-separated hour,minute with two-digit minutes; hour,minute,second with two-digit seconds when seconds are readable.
4,49
